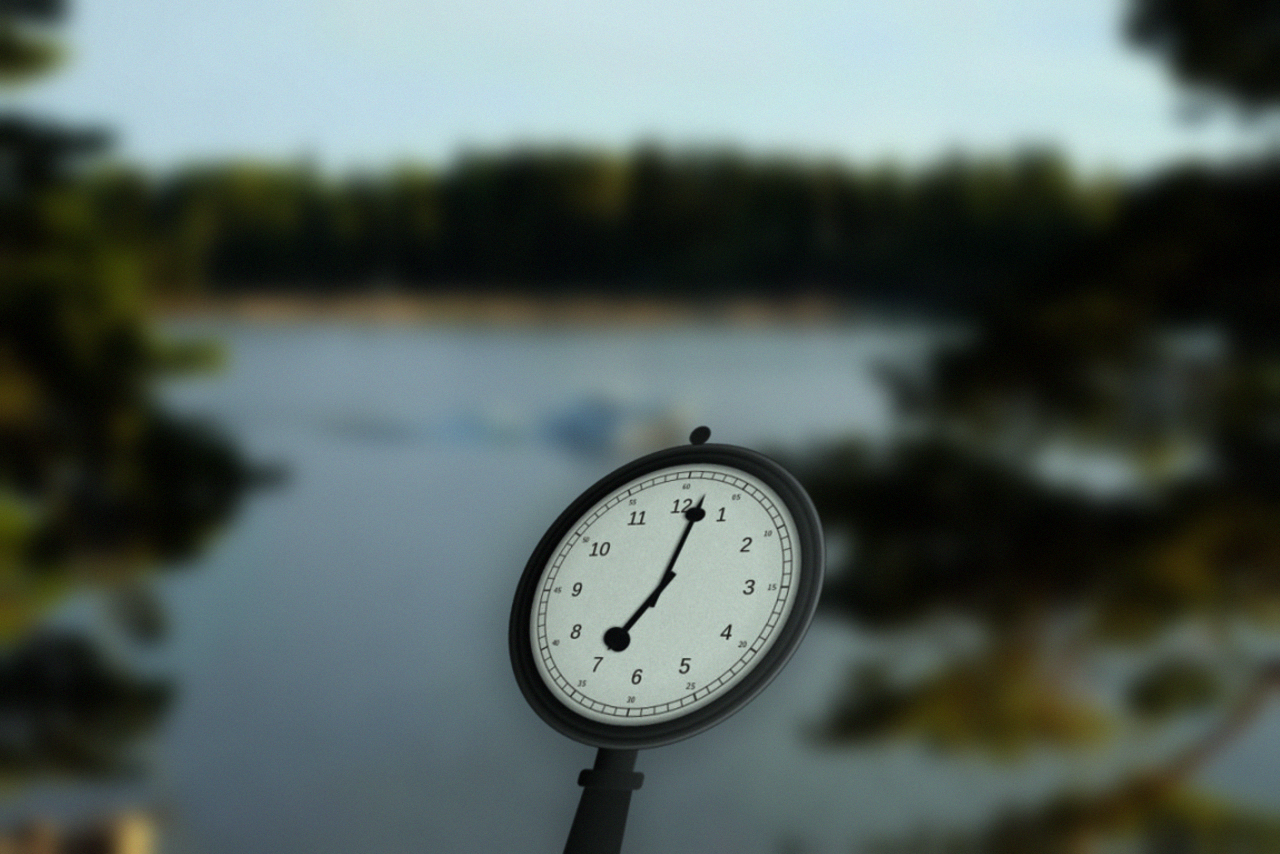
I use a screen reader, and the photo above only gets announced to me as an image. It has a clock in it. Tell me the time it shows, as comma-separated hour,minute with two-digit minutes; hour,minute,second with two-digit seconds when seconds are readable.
7,02
